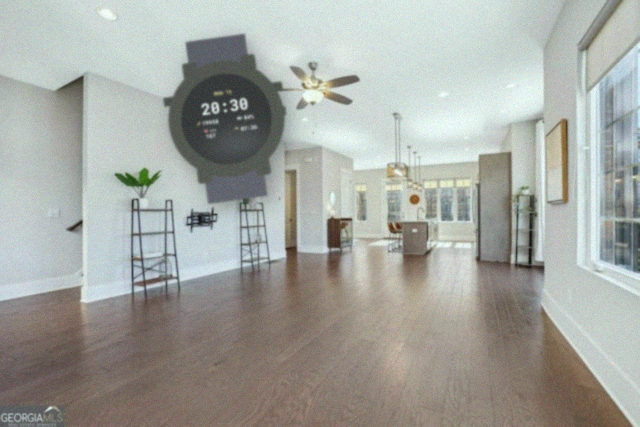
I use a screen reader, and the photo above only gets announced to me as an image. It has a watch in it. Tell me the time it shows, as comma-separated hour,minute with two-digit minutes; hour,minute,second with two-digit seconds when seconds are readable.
20,30
